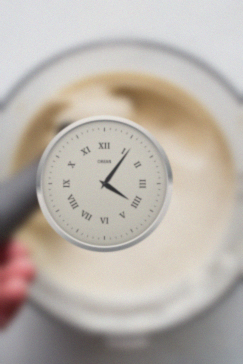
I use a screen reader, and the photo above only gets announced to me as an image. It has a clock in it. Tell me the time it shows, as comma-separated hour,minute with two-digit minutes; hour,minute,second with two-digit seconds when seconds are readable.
4,06
